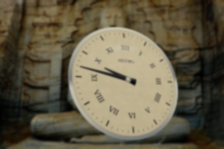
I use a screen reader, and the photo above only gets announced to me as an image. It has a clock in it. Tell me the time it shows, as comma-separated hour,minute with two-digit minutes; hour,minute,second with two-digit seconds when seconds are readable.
9,47
